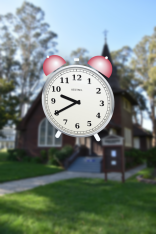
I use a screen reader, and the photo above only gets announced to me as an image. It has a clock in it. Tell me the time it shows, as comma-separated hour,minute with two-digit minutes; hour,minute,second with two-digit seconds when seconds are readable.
9,40
